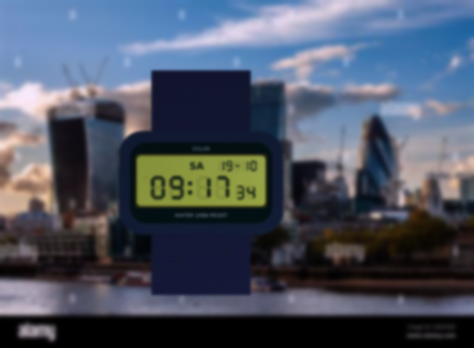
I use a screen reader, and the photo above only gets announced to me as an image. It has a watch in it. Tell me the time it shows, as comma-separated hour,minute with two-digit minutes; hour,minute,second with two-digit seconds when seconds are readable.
9,17,34
